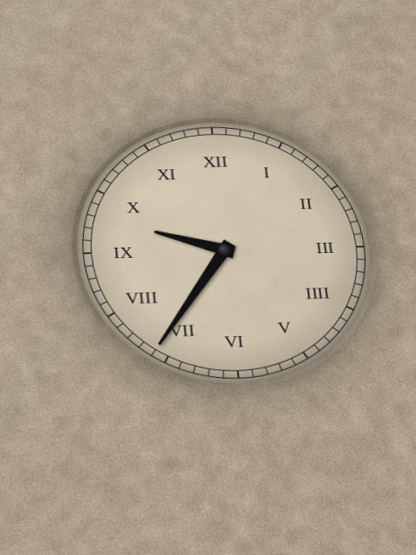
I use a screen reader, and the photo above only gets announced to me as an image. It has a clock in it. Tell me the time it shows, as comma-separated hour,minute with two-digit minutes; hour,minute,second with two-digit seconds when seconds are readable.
9,36
